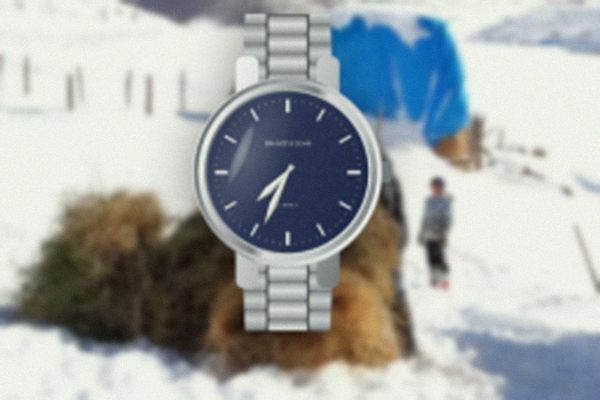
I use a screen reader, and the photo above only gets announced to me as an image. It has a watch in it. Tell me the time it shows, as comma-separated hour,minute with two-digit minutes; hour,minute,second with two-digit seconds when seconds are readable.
7,34
